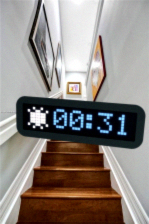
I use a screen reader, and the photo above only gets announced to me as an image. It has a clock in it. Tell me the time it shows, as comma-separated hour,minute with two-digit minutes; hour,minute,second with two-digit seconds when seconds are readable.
0,31
